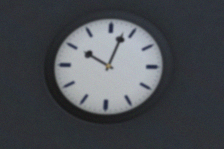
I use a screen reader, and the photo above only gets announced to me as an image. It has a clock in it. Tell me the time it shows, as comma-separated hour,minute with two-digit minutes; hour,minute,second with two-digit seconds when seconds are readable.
10,03
